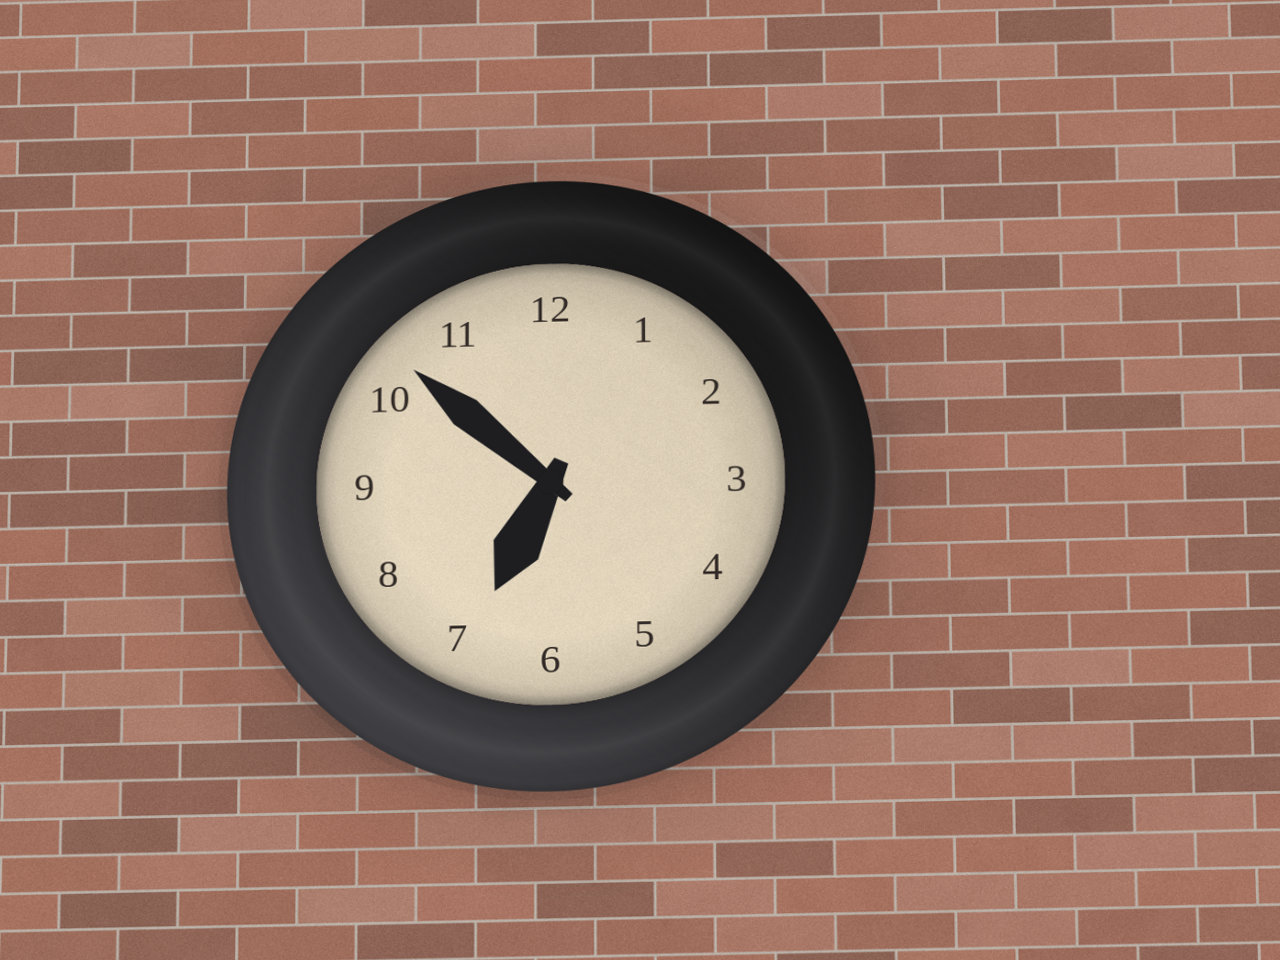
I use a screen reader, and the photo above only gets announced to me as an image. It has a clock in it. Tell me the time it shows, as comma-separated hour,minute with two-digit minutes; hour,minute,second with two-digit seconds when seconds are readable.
6,52
